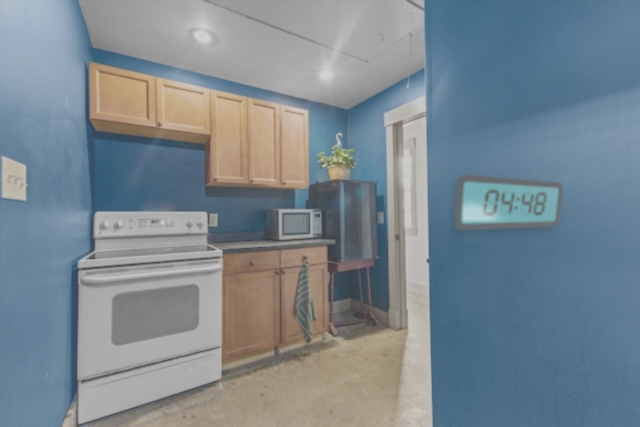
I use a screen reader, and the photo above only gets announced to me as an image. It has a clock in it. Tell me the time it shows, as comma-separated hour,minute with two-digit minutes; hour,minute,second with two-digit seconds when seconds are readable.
4,48
